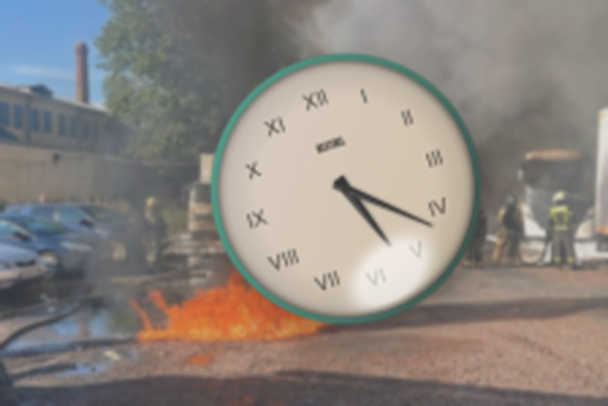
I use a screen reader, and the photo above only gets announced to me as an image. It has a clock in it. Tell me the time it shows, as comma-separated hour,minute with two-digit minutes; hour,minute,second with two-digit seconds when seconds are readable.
5,22
